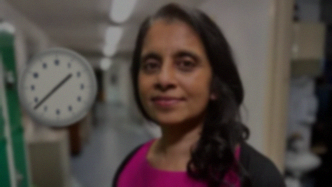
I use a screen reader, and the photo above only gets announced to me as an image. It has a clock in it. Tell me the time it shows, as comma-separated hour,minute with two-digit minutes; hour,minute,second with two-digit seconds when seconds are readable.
1,38
